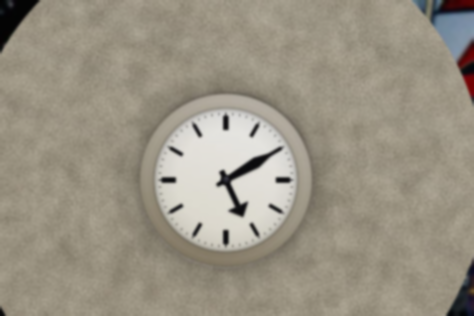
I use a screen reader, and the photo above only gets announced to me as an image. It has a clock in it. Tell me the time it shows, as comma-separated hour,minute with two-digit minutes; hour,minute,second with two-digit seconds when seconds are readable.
5,10
